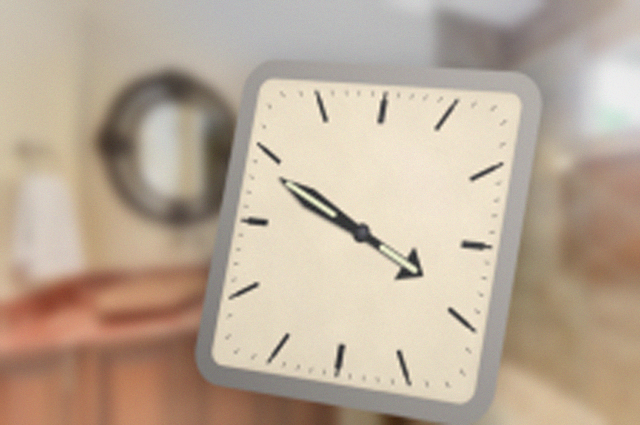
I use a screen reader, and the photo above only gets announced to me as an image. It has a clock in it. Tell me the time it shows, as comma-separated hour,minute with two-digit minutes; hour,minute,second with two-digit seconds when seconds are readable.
3,49
